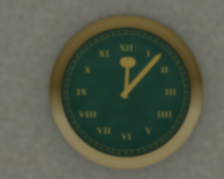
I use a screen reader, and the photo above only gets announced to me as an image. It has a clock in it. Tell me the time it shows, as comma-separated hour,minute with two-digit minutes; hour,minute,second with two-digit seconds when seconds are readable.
12,07
